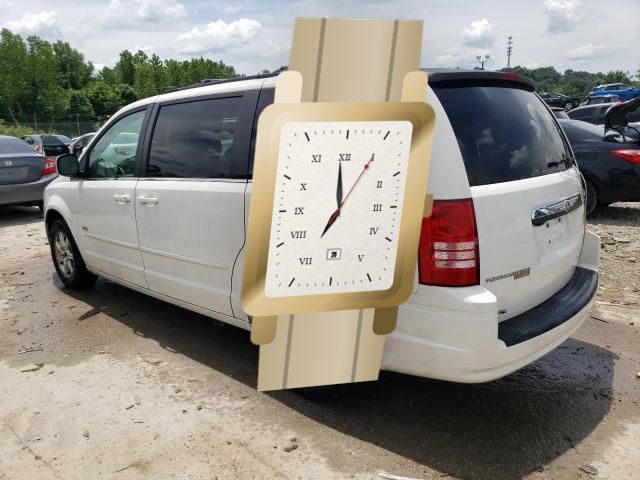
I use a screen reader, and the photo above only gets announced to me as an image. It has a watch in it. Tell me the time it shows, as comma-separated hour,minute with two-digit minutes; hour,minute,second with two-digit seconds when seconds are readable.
6,59,05
